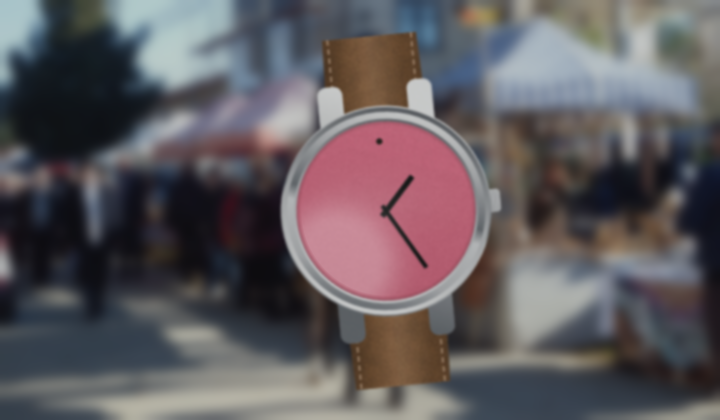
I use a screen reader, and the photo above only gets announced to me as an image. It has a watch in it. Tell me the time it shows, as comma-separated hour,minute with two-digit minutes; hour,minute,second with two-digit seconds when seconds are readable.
1,25
